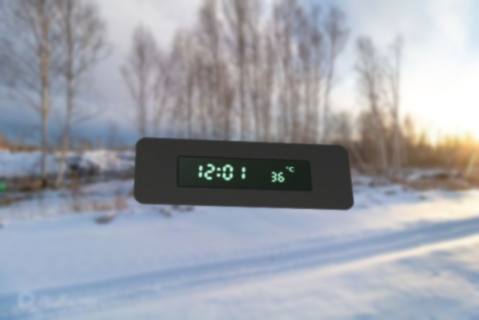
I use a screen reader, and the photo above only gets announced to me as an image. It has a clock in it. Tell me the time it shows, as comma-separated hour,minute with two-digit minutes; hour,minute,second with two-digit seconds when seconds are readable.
12,01
